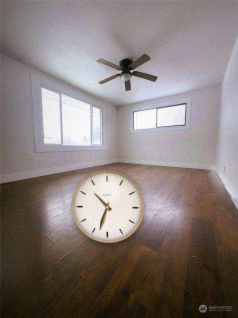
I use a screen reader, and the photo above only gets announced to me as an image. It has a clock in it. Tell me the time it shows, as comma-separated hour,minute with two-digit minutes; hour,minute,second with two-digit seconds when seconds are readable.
10,33
